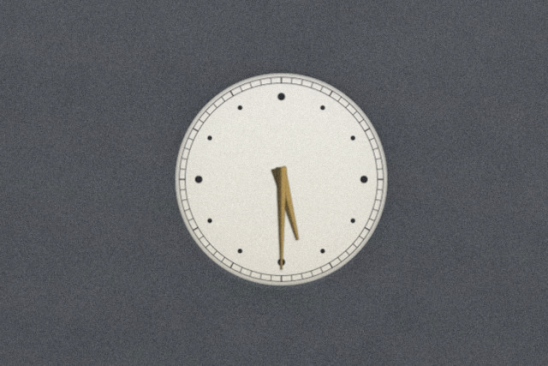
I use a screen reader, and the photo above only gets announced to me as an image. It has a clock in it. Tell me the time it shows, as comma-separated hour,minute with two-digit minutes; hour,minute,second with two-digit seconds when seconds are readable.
5,30
